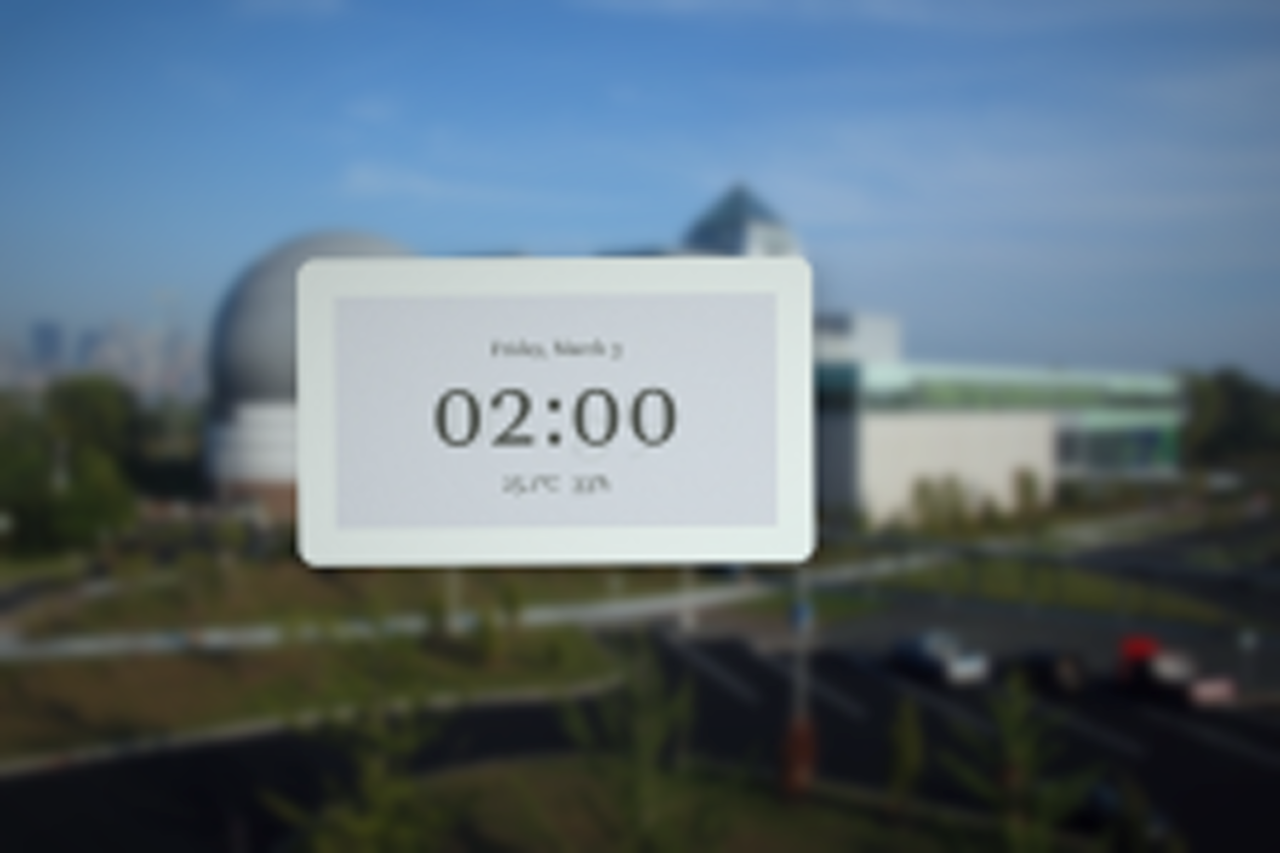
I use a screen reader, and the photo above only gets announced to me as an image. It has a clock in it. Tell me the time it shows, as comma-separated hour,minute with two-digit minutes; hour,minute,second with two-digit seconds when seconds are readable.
2,00
